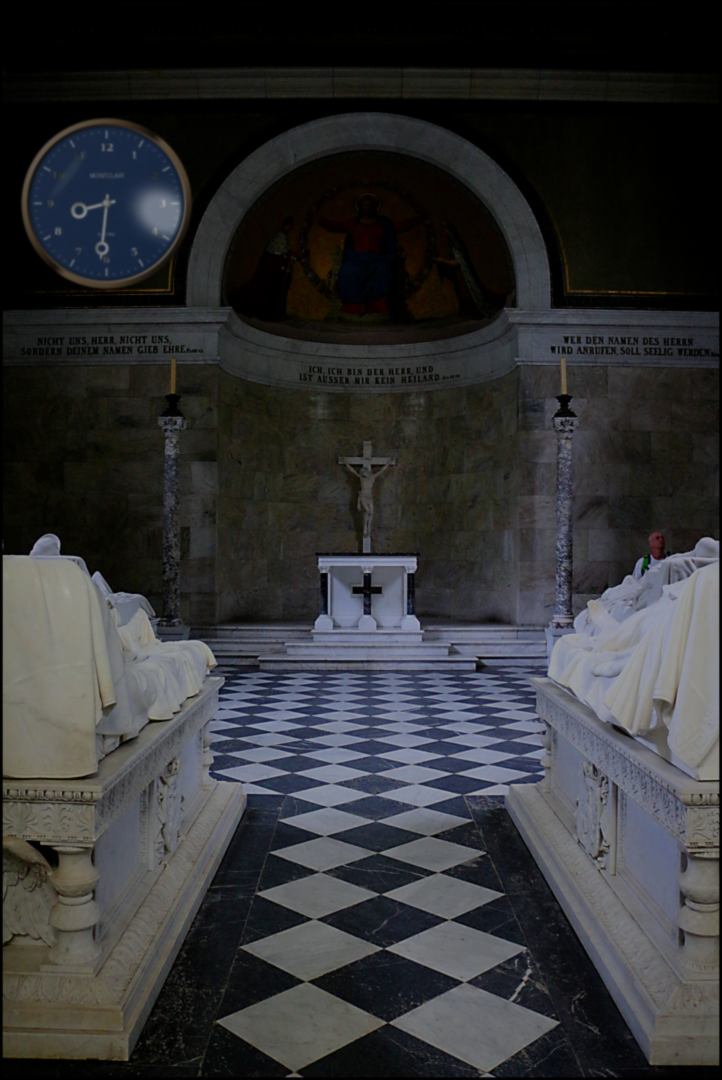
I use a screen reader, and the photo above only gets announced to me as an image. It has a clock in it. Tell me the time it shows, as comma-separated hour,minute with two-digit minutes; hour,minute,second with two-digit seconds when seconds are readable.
8,31
